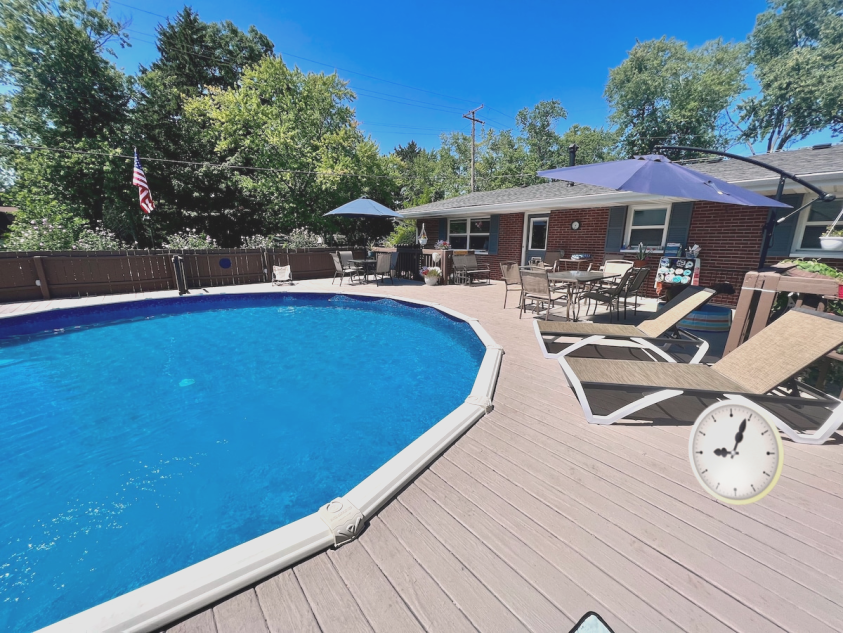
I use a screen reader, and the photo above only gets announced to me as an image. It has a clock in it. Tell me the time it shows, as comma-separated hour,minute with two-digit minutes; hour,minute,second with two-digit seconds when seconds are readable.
9,04
